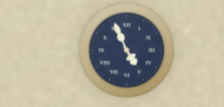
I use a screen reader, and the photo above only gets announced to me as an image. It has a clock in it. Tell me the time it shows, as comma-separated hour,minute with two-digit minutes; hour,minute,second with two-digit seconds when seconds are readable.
4,56
